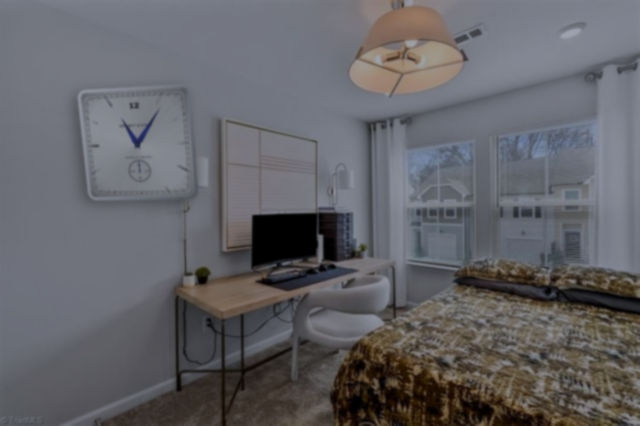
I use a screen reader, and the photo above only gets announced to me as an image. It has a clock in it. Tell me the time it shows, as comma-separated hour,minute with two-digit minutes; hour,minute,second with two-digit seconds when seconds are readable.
11,06
